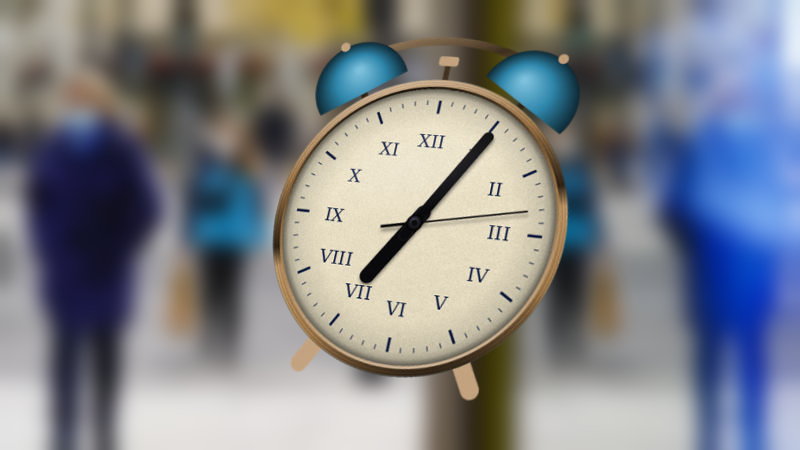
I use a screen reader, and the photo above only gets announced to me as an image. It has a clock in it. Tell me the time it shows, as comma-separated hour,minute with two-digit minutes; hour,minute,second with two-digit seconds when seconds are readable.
7,05,13
